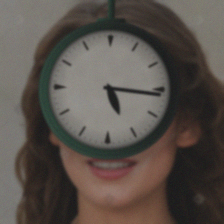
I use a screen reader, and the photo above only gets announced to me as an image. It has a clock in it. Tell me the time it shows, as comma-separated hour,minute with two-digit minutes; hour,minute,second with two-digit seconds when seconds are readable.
5,16
